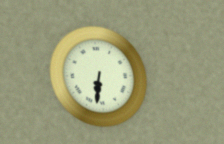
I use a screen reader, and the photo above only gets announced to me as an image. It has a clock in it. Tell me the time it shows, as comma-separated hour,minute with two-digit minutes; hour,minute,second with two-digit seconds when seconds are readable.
6,32
